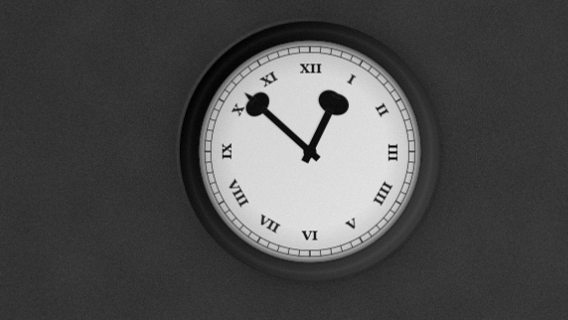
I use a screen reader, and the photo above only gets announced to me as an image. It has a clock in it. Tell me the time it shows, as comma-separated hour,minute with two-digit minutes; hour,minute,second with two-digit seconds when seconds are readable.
12,52
